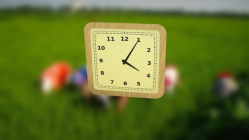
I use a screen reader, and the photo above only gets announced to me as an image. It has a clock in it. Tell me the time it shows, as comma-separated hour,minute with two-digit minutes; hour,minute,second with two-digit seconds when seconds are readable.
4,05
